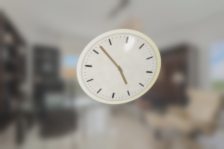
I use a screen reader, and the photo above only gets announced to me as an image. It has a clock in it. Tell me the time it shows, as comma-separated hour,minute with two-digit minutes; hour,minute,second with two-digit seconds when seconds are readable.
4,52
